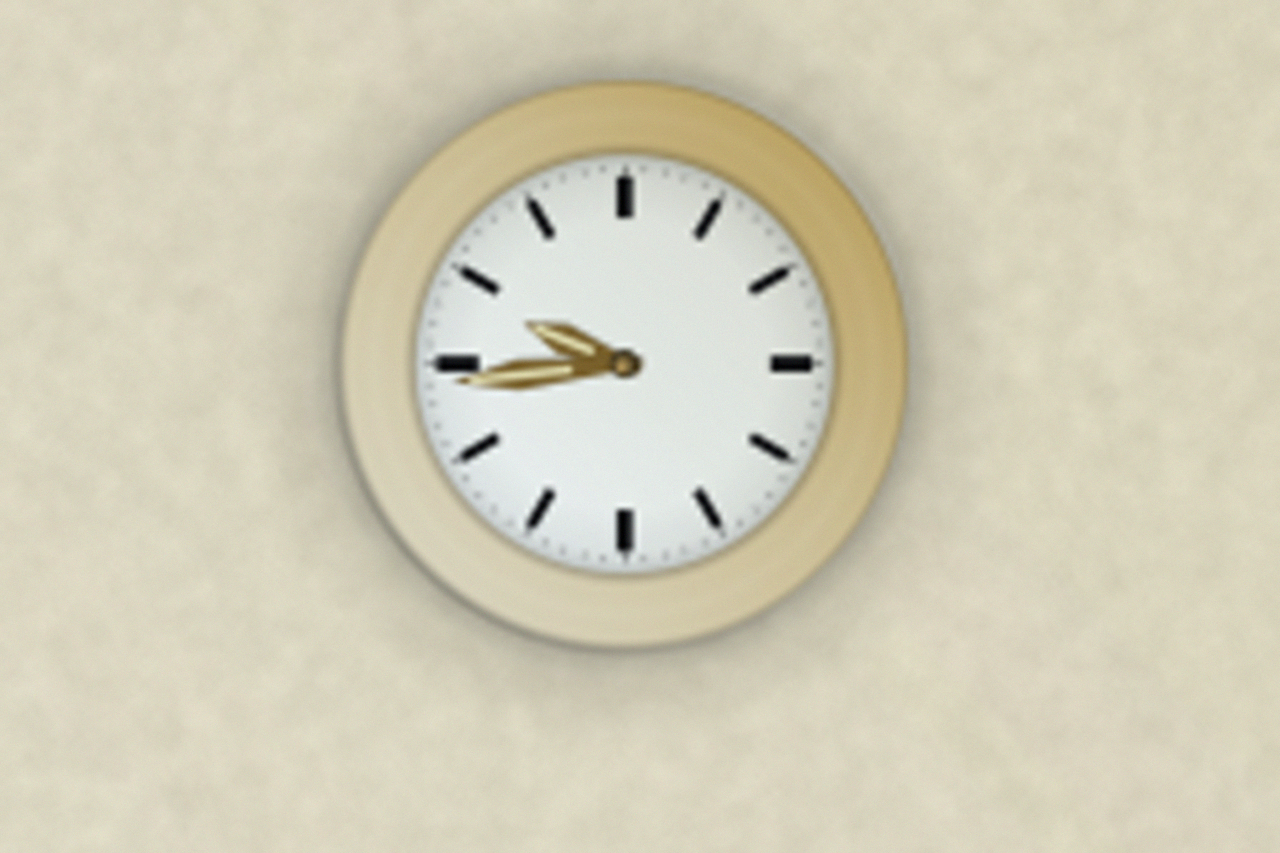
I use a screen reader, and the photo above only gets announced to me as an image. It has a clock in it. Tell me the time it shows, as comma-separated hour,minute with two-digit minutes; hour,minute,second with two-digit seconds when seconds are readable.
9,44
